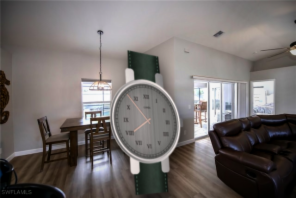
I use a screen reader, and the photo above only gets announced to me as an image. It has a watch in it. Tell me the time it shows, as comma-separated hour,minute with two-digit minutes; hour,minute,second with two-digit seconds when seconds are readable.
7,53
